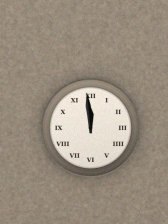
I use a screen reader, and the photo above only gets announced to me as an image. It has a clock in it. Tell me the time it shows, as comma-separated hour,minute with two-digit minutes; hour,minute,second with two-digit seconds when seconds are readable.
11,59
